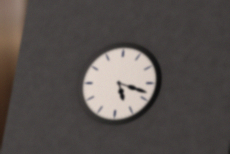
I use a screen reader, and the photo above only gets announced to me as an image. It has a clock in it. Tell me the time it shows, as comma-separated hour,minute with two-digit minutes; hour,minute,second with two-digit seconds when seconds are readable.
5,18
